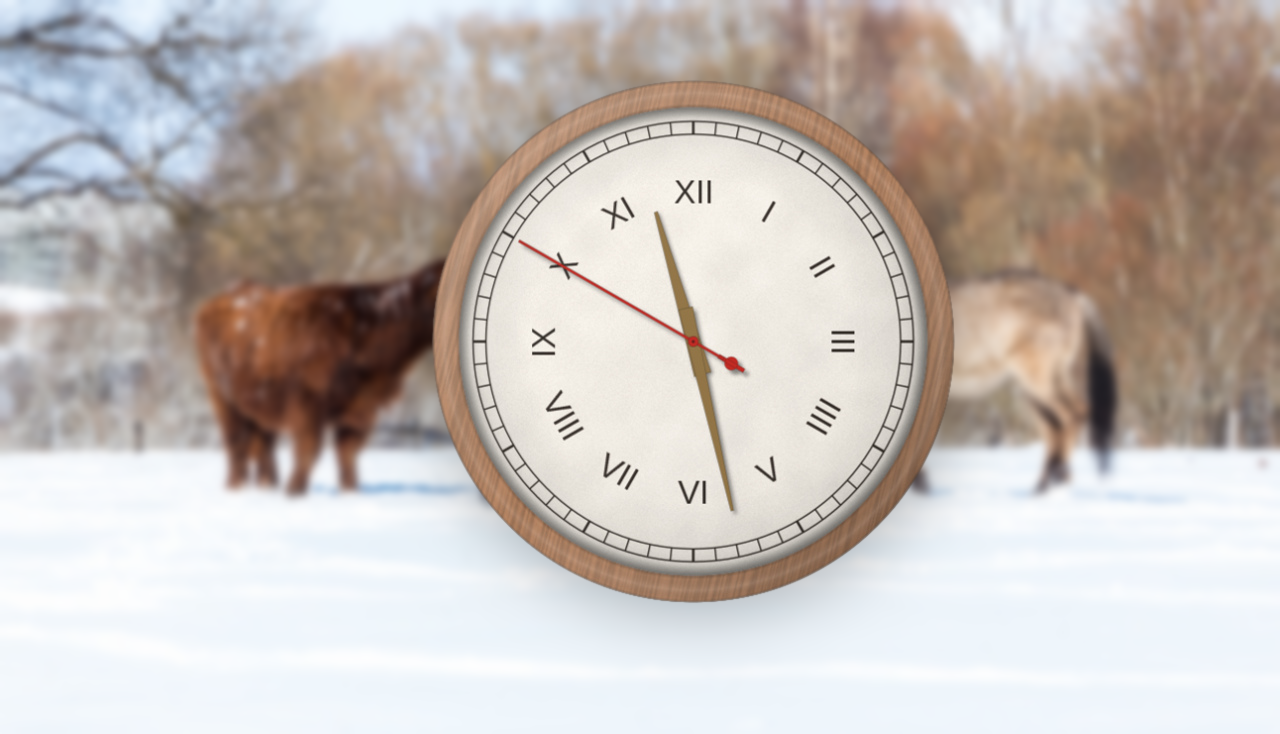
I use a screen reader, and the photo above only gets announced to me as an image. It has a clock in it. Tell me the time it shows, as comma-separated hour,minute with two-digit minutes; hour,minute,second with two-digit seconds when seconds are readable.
11,27,50
